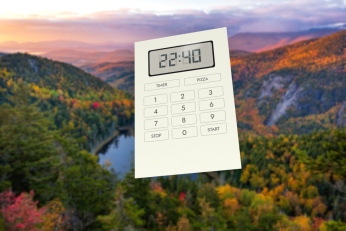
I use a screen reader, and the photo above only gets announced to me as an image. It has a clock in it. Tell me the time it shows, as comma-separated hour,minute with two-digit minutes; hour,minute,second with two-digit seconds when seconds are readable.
22,40
